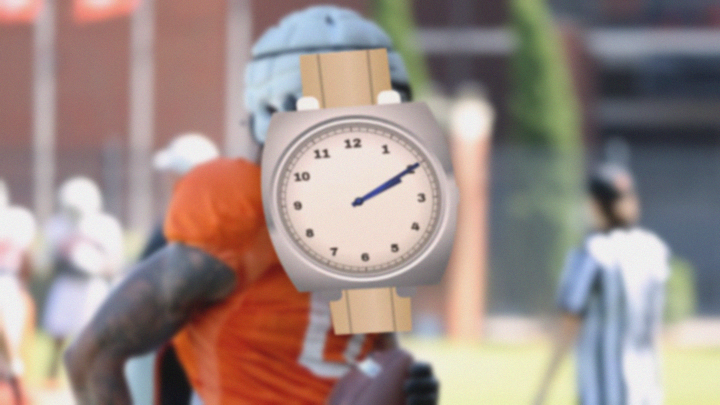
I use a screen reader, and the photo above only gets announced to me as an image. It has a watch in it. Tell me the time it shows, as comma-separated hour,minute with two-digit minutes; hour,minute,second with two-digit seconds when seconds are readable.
2,10
